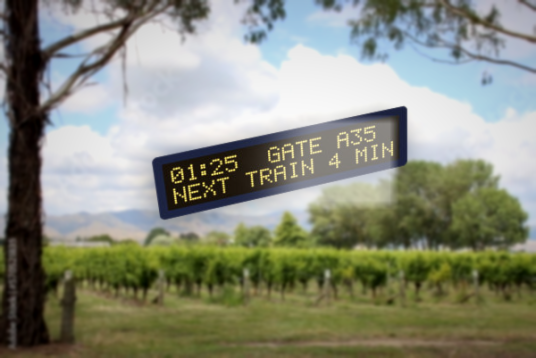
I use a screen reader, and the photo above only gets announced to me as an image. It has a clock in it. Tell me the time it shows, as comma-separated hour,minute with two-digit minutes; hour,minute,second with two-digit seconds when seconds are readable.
1,25
